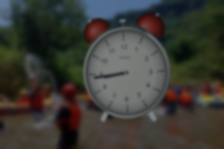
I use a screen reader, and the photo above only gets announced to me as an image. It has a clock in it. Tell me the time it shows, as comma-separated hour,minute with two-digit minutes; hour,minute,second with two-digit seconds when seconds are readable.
8,44
